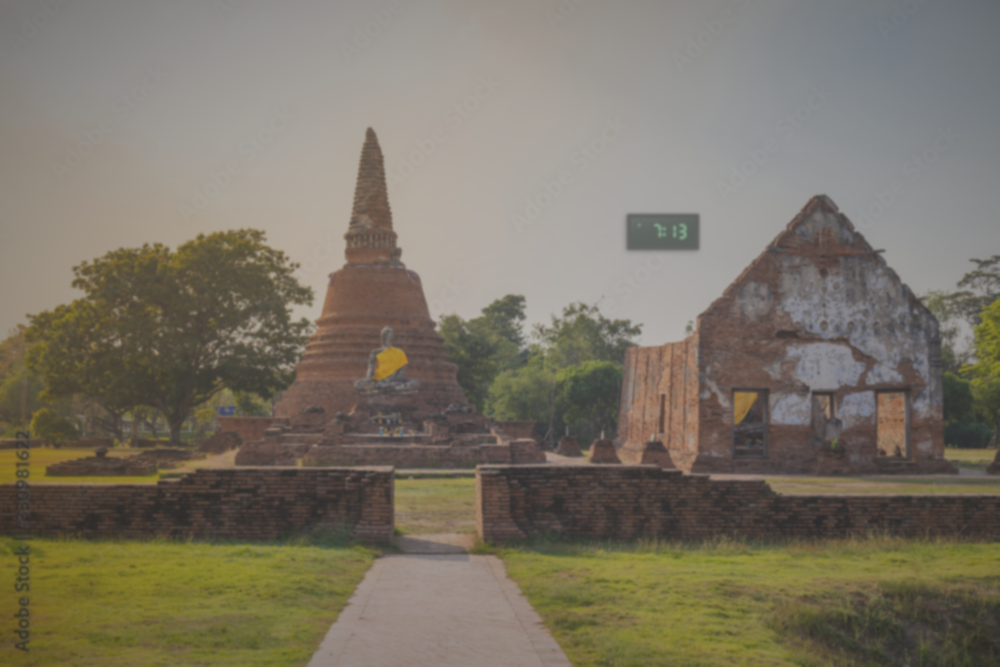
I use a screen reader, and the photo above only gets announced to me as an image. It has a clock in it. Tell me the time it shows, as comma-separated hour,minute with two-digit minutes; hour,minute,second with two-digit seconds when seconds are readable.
7,13
